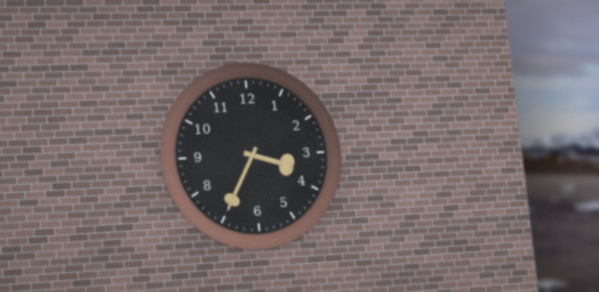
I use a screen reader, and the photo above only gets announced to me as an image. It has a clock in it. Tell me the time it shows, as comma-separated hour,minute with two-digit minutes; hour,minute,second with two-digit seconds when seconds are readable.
3,35
